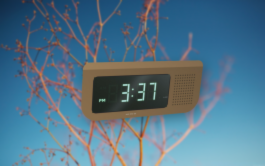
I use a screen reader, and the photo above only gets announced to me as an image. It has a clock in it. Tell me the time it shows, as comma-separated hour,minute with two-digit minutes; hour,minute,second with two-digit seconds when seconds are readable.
3,37
